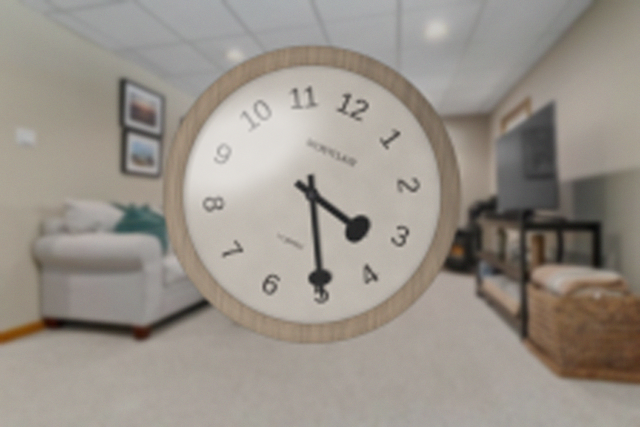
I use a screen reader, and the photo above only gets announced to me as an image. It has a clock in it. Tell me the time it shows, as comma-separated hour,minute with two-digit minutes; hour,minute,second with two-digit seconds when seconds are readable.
3,25
